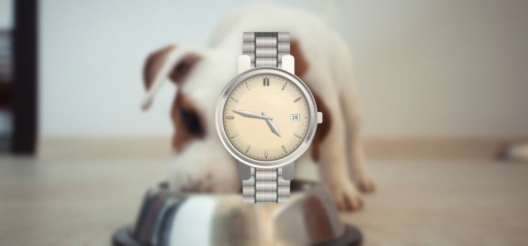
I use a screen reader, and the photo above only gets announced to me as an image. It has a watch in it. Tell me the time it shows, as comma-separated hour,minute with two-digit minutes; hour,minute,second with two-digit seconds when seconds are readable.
4,47
